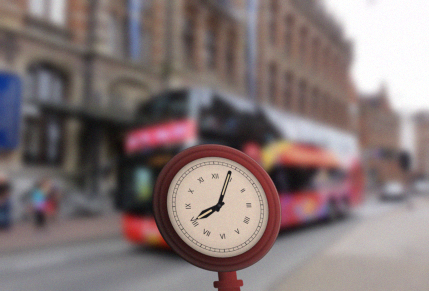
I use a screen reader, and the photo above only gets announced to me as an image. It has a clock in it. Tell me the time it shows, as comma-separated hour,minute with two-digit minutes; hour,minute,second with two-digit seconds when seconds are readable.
8,04
